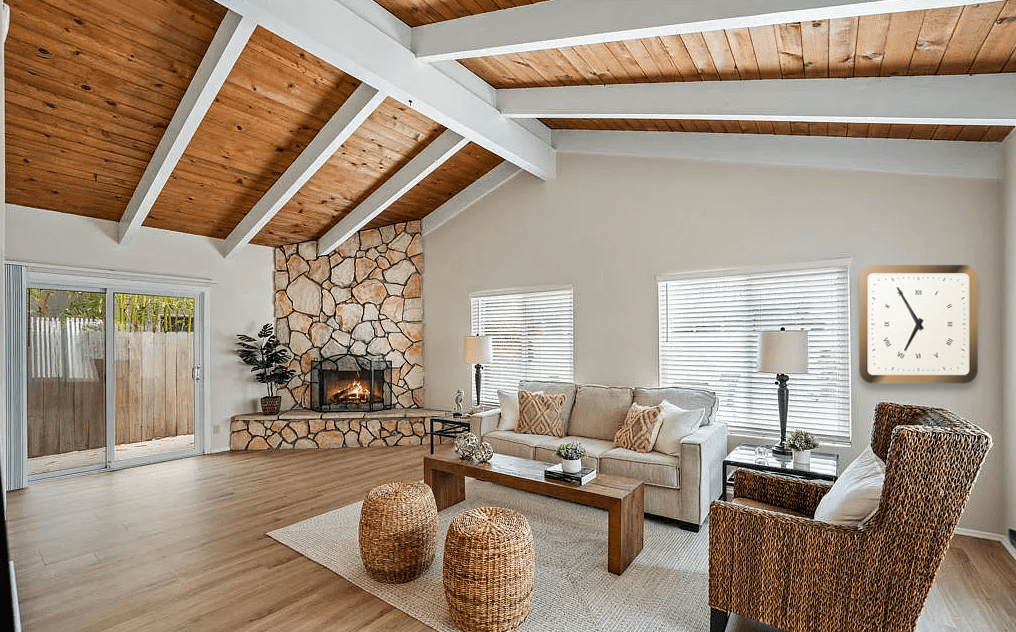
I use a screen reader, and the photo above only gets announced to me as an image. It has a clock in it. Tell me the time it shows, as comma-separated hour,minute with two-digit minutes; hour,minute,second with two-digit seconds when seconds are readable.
6,55
